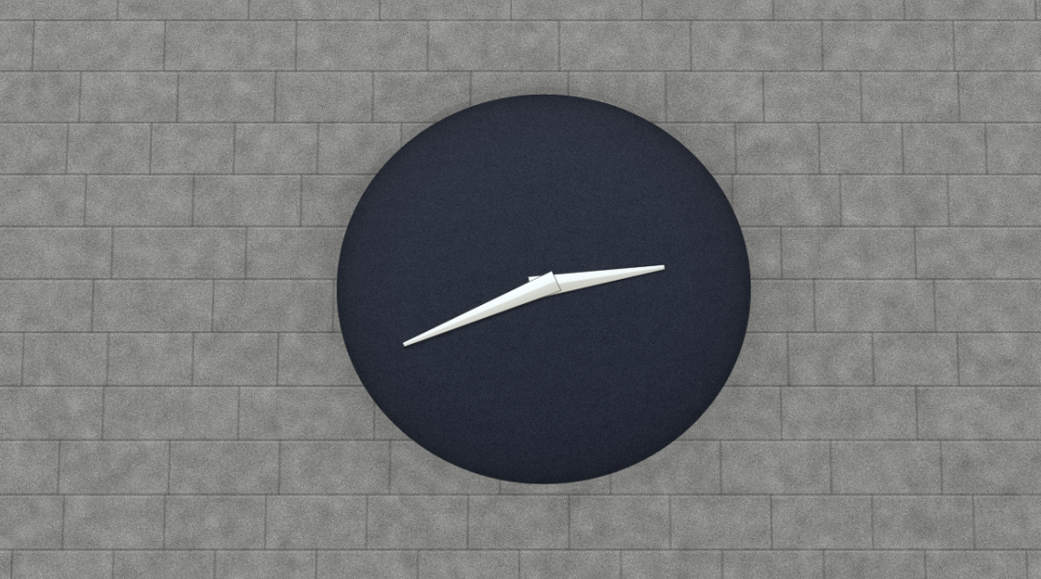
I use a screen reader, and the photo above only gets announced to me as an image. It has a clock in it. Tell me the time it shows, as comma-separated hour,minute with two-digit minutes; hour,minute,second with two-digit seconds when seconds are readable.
2,41
